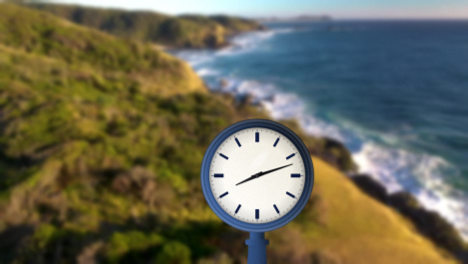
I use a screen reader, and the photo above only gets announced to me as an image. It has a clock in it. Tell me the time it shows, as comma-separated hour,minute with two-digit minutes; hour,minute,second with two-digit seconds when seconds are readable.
8,12
